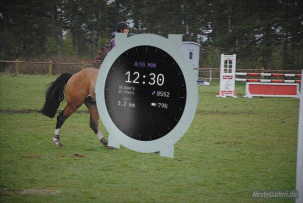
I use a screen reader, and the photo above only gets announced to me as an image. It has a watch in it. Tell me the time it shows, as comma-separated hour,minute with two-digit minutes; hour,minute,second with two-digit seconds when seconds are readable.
12,30
